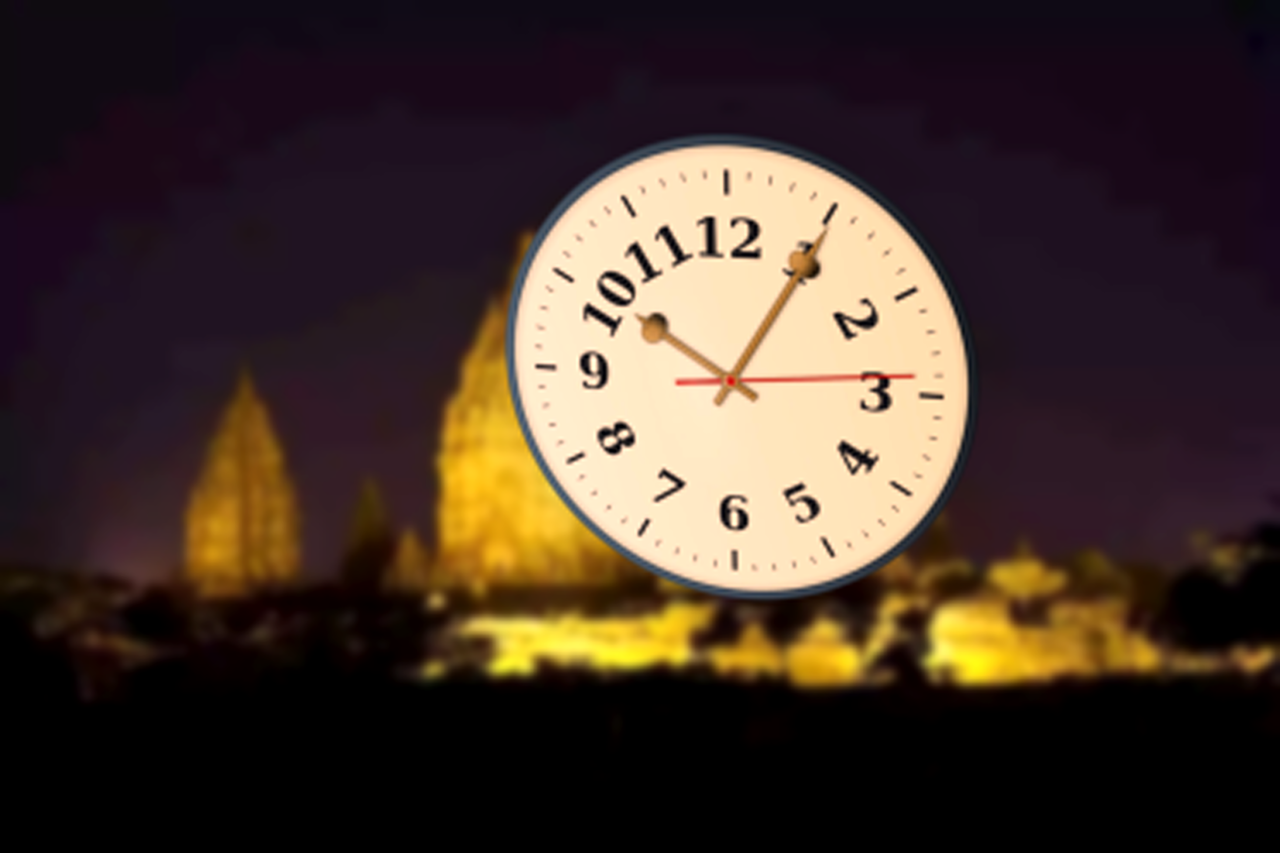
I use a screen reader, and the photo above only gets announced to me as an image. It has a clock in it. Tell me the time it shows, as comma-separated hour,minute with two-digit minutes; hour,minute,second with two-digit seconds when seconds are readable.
10,05,14
